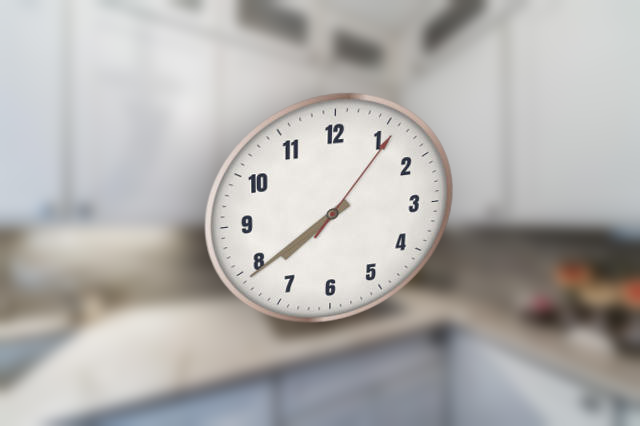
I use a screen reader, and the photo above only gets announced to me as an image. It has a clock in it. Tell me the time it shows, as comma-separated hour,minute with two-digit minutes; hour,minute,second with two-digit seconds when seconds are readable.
7,39,06
